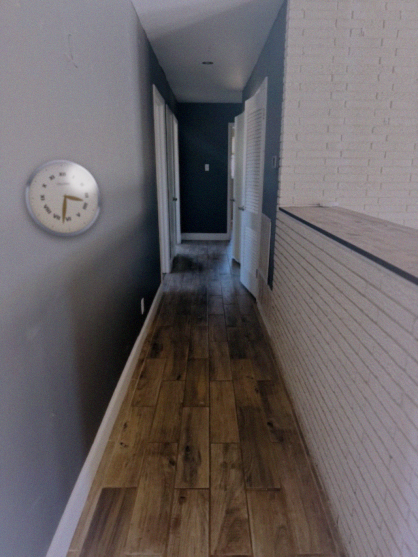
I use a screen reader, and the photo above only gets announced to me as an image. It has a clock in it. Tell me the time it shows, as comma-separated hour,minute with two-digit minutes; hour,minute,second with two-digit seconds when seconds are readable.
3,32
